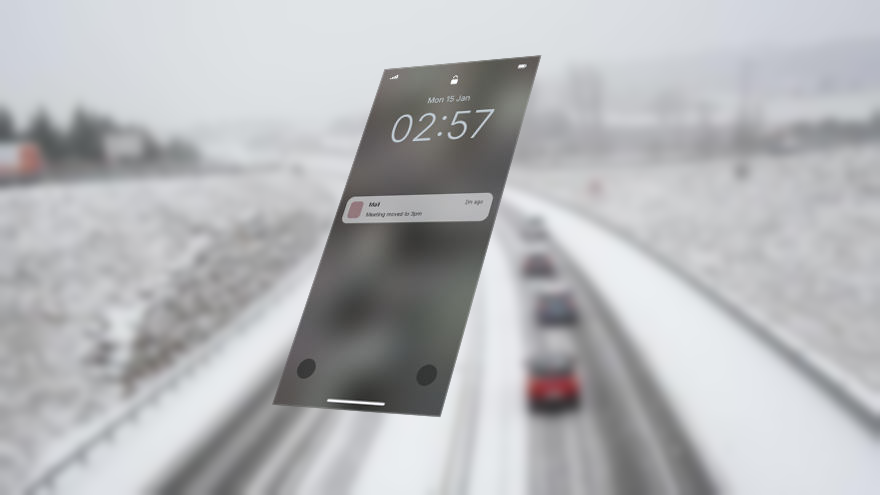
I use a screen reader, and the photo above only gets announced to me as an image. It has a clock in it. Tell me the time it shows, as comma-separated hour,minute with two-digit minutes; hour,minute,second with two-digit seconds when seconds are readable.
2,57
